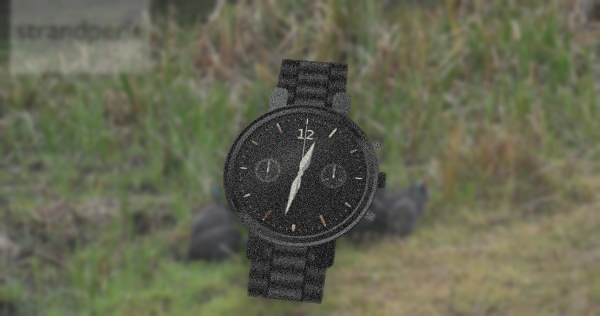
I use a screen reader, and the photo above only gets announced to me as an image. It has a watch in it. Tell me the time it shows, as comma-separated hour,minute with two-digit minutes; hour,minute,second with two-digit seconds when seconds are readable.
12,32
